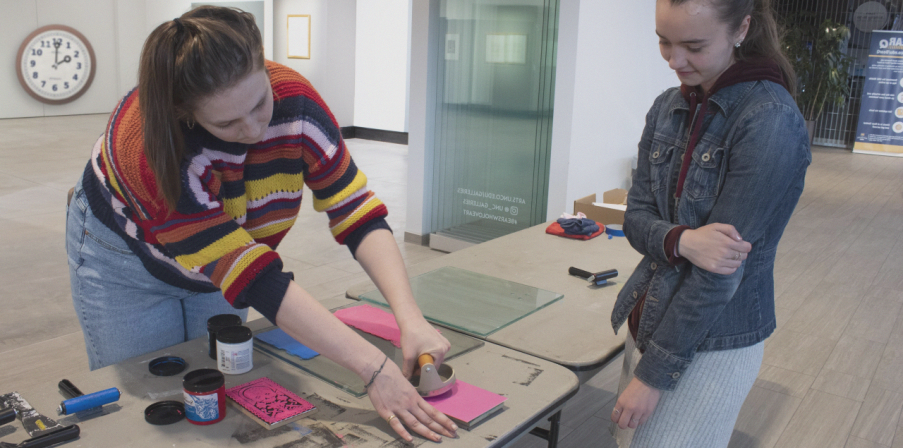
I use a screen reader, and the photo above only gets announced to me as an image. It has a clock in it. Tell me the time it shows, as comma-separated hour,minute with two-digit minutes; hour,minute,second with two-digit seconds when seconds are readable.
2,00
